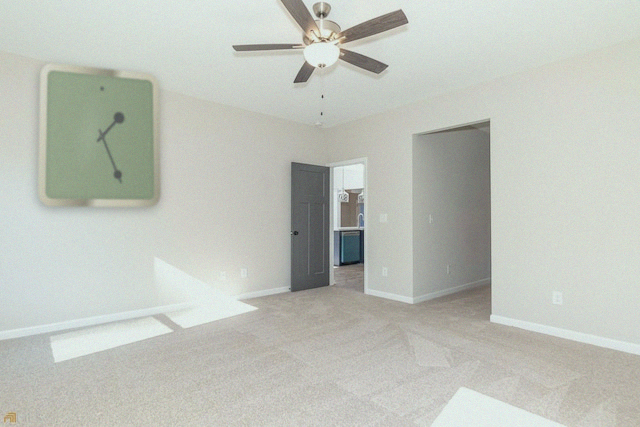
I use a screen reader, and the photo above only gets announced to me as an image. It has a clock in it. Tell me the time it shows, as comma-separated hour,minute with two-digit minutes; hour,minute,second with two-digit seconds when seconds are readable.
1,26
